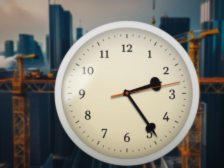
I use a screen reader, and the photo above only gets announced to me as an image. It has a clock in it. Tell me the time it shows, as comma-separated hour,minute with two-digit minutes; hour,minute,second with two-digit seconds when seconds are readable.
2,24,13
